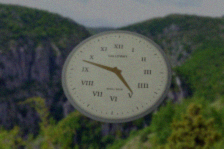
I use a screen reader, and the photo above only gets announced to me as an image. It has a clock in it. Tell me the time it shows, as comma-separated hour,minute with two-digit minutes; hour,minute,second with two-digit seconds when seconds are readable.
4,48
